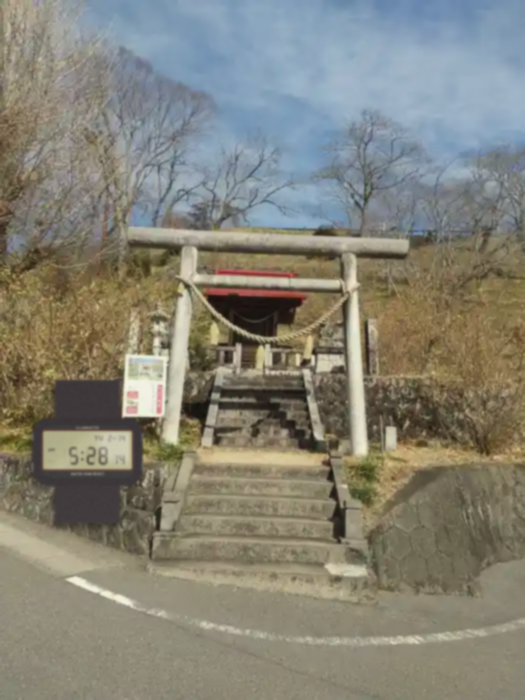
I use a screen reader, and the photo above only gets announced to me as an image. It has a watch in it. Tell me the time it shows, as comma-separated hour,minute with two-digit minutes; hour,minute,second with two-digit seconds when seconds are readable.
5,28
